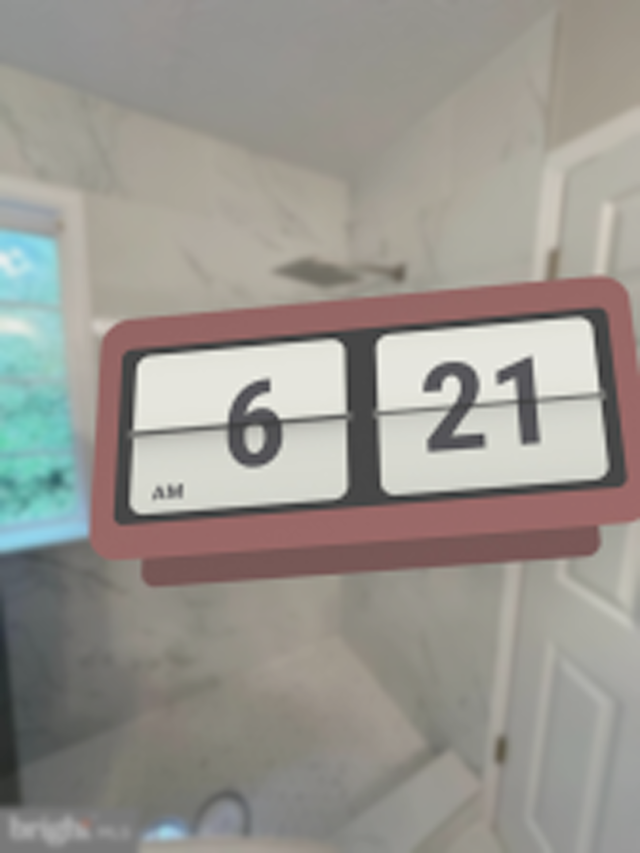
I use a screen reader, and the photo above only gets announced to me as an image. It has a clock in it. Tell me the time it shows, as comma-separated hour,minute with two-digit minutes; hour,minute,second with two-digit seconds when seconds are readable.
6,21
